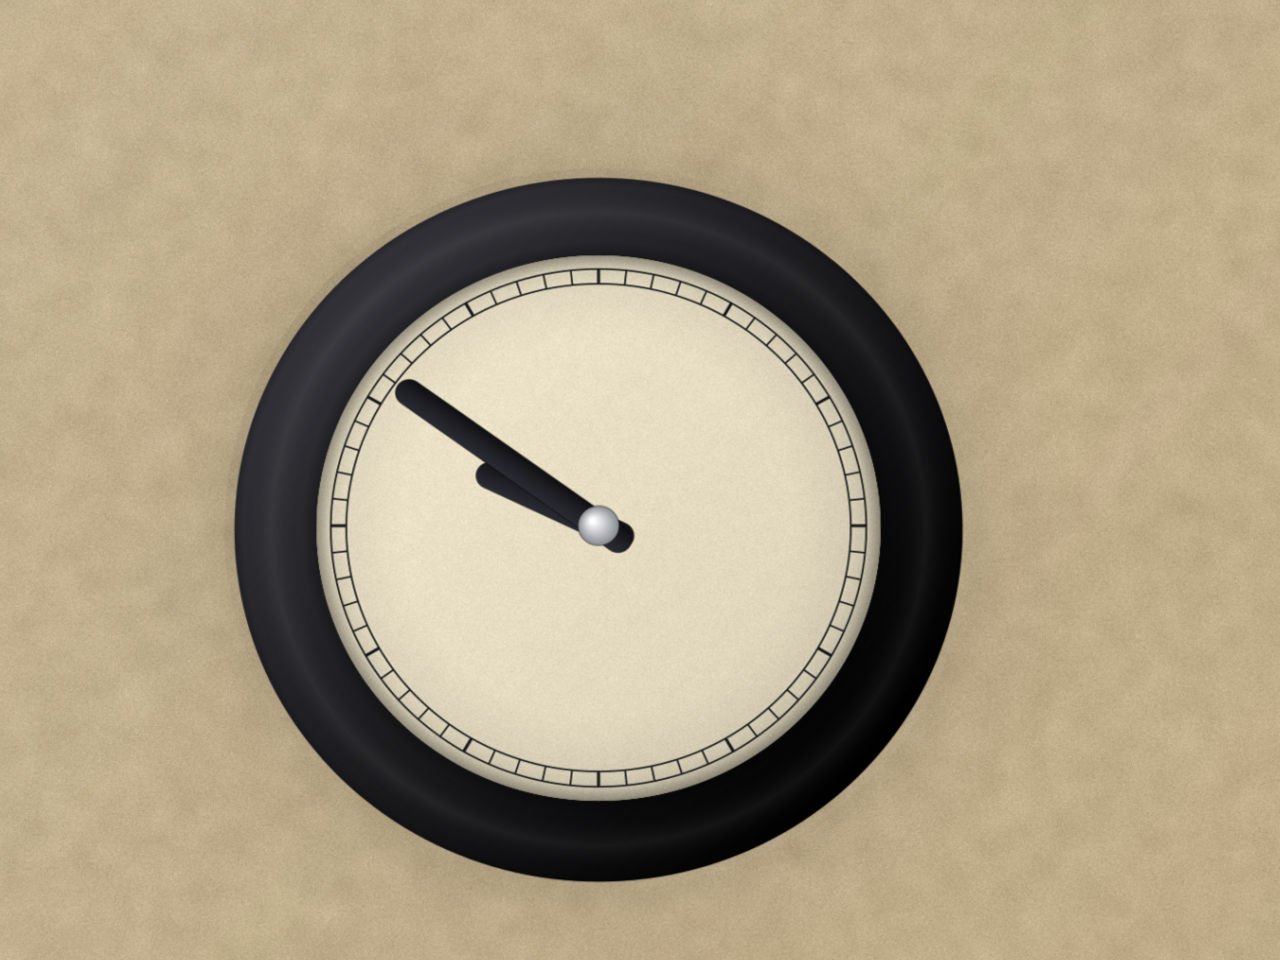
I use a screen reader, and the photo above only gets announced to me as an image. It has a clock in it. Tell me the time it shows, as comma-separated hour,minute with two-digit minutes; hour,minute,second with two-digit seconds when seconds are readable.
9,51
